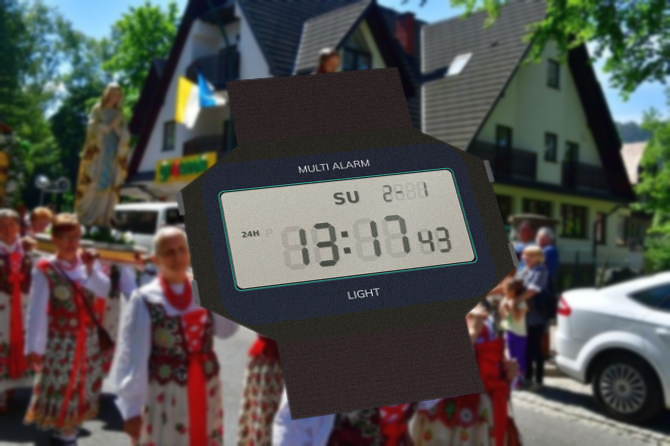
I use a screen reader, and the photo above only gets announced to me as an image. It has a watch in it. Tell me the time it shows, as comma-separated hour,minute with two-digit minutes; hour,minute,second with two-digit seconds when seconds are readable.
13,17,43
